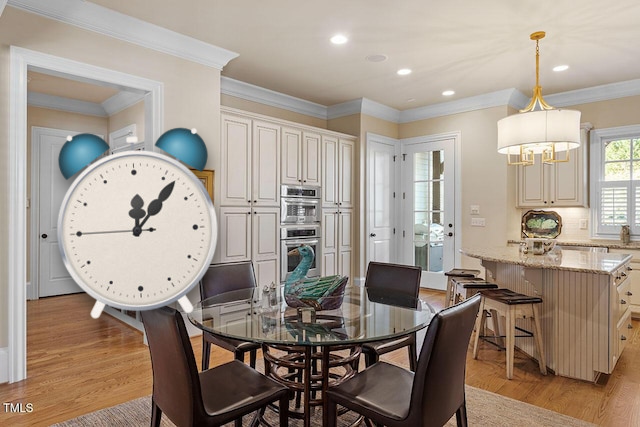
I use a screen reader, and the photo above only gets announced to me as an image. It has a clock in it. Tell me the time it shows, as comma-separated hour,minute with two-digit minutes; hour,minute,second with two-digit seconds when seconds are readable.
12,06,45
